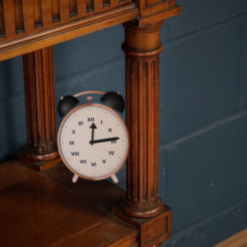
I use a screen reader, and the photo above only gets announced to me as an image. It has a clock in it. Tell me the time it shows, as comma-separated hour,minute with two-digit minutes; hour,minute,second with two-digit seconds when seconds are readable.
12,14
